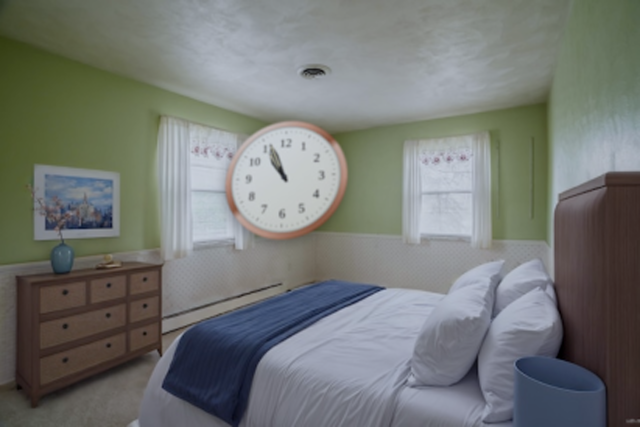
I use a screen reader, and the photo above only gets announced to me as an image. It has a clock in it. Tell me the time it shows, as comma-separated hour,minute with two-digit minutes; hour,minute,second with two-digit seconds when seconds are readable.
10,56
